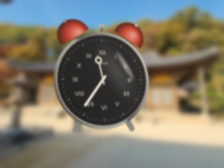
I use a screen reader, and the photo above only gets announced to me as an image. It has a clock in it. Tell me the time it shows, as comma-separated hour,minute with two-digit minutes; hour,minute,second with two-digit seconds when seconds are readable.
11,36
